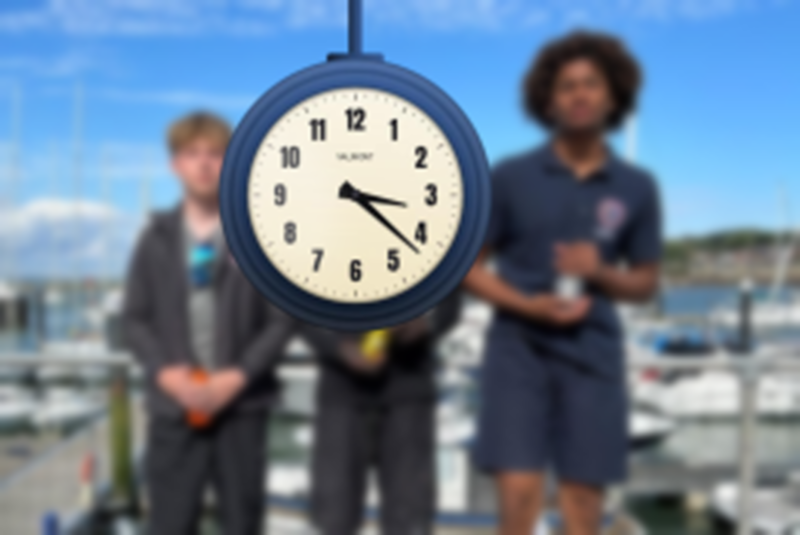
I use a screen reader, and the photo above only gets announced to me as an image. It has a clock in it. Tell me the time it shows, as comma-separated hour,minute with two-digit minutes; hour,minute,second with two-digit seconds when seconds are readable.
3,22
